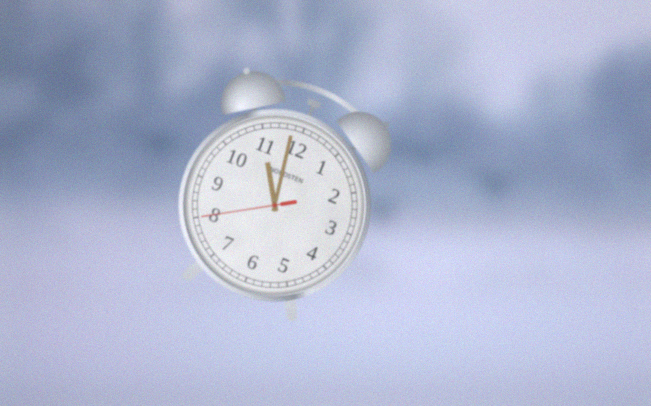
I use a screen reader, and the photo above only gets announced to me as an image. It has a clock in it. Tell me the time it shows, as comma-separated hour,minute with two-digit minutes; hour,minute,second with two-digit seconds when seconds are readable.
10,58,40
